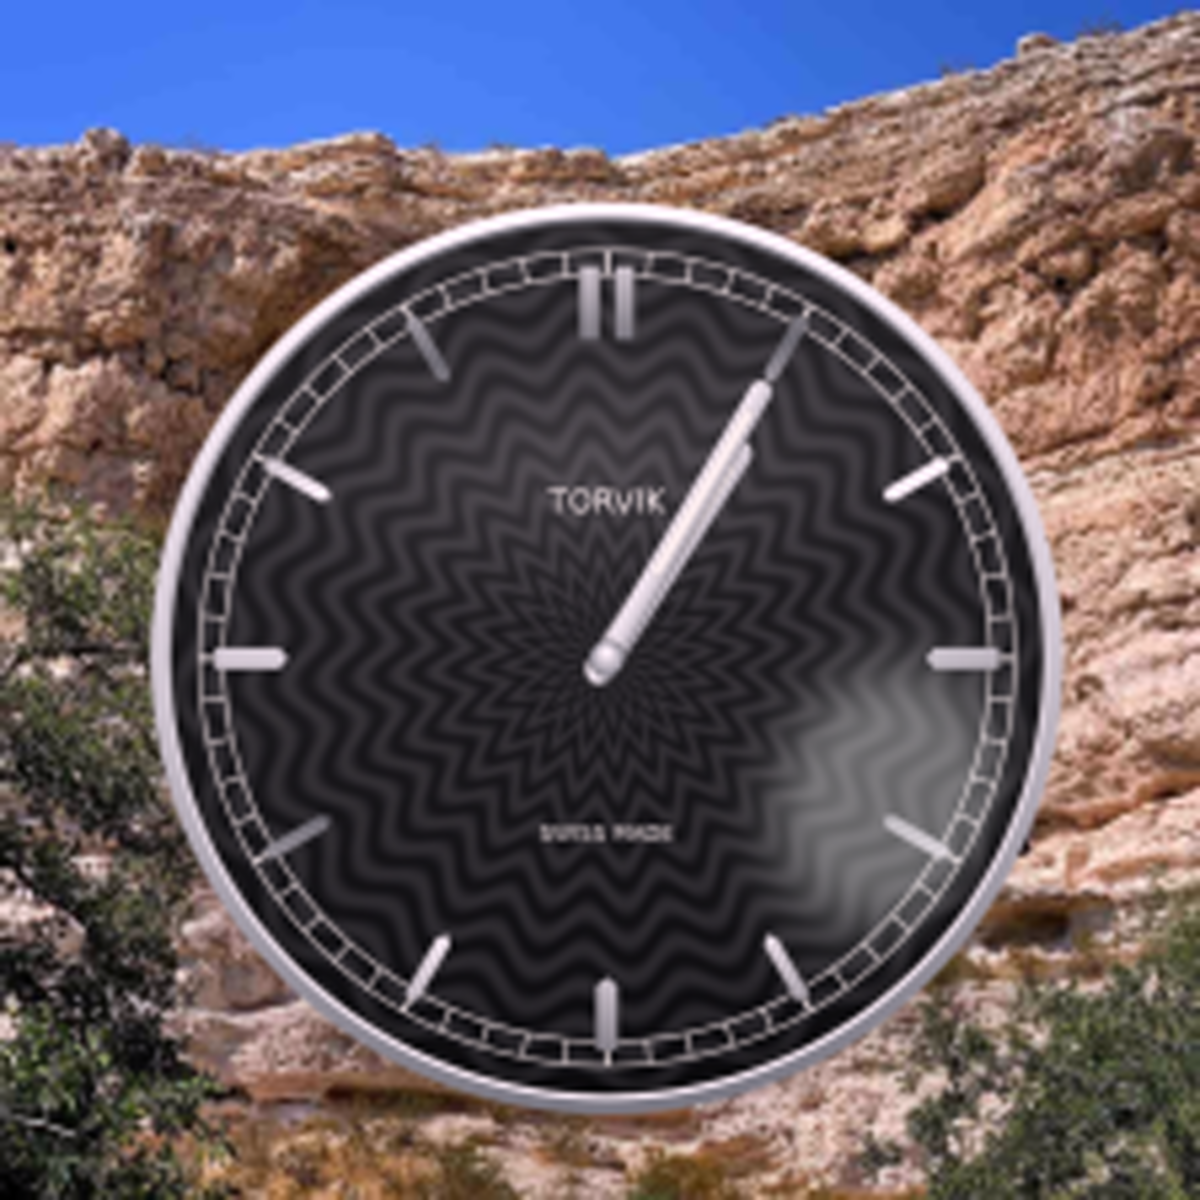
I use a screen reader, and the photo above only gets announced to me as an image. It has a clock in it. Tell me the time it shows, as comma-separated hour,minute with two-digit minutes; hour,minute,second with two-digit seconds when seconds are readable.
1,05
